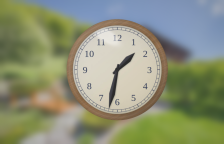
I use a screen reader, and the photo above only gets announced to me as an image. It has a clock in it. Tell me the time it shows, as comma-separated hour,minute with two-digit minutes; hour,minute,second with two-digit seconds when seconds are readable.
1,32
